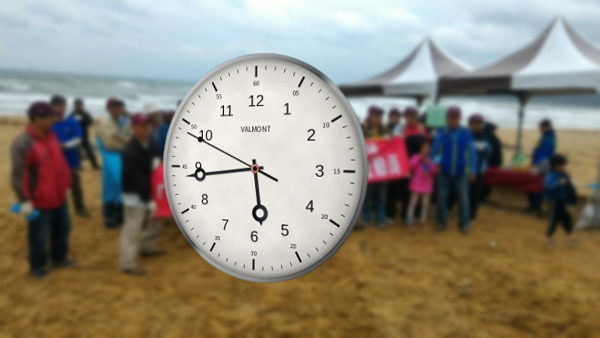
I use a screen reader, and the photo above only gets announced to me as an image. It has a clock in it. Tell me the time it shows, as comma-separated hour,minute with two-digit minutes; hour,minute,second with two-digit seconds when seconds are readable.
5,43,49
